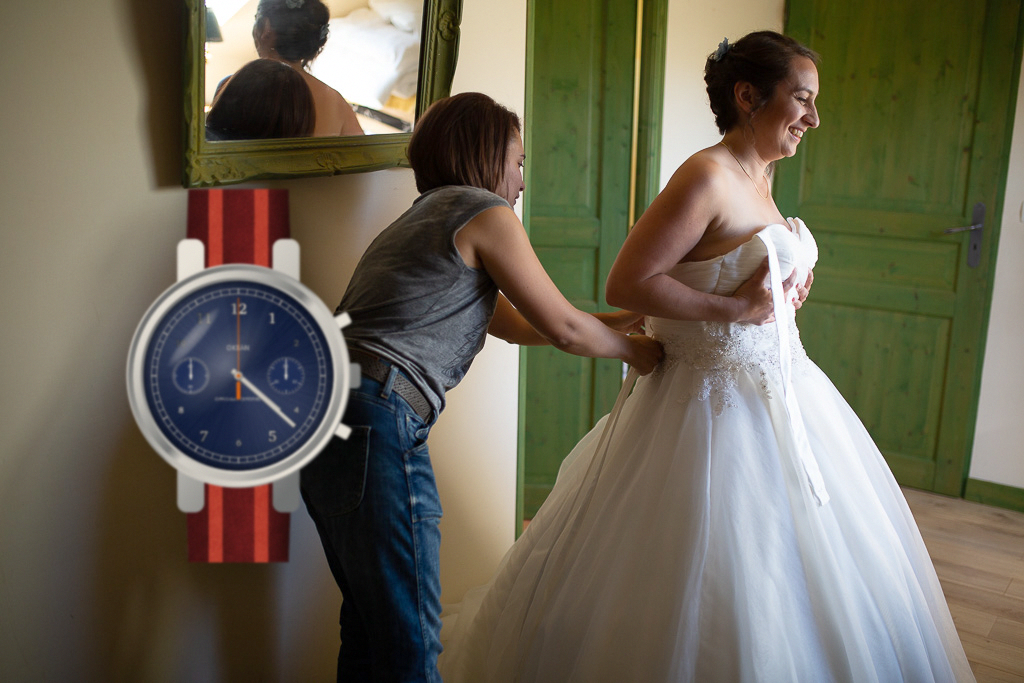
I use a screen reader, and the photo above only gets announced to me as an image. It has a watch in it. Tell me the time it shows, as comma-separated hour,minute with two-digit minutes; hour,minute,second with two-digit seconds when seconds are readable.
4,22
